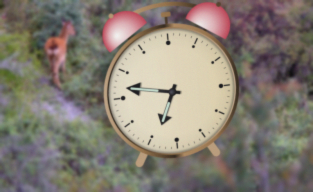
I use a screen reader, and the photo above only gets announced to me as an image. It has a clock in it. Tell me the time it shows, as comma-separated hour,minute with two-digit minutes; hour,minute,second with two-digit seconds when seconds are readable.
6,47
